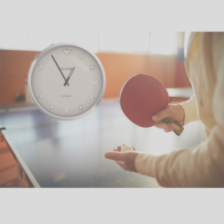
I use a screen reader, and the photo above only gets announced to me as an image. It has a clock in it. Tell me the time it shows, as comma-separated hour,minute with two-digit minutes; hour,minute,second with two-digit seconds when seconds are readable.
12,55
